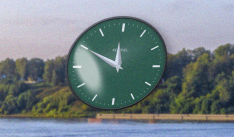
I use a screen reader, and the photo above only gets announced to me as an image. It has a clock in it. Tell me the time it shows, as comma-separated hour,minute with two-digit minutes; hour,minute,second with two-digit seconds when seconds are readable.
11,50
